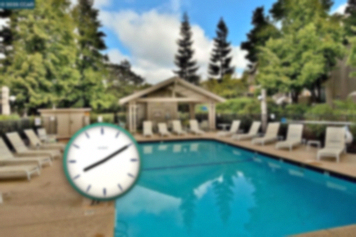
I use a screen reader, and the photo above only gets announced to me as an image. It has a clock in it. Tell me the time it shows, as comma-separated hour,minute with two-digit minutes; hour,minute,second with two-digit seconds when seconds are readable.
8,10
